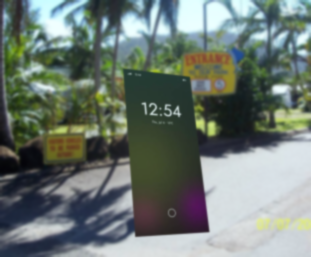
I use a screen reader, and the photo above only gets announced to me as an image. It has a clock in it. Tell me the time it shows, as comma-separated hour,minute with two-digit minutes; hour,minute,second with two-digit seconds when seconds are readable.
12,54
